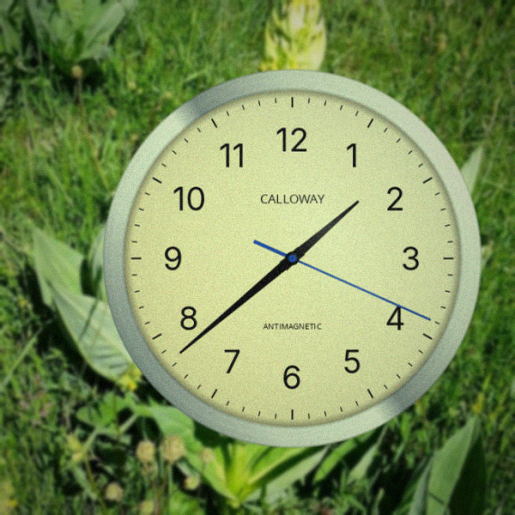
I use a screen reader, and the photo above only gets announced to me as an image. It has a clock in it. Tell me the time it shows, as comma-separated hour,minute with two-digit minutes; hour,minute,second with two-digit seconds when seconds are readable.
1,38,19
